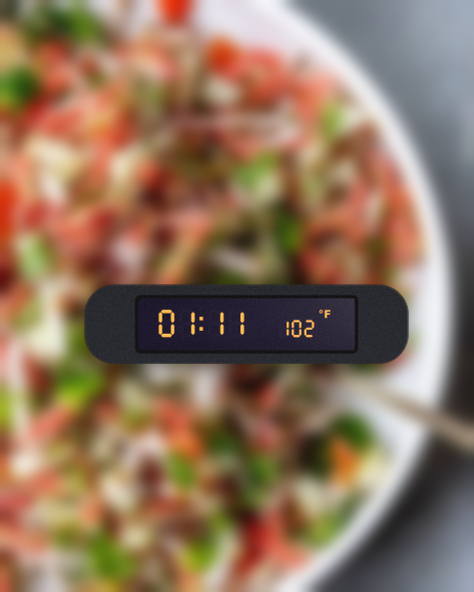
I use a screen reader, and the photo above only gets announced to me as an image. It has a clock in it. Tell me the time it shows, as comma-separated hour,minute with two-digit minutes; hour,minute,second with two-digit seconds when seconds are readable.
1,11
